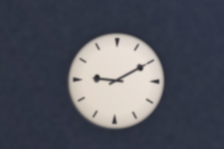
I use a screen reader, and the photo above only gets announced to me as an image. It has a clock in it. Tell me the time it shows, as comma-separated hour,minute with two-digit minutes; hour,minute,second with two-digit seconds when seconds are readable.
9,10
